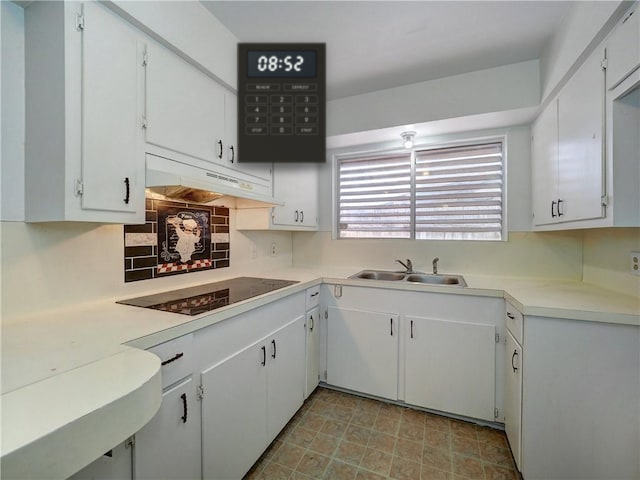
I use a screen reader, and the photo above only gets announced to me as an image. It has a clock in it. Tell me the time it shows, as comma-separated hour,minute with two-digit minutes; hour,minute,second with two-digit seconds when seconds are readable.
8,52
